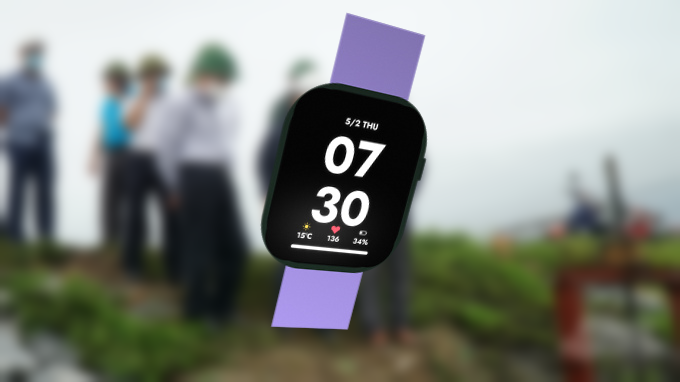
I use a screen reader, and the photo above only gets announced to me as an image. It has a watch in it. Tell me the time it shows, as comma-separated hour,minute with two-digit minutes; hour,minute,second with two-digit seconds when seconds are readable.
7,30
